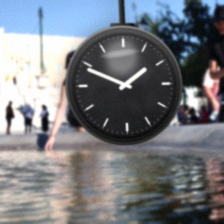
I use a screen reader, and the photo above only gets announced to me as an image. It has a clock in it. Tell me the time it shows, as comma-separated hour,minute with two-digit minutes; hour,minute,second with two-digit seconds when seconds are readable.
1,49
